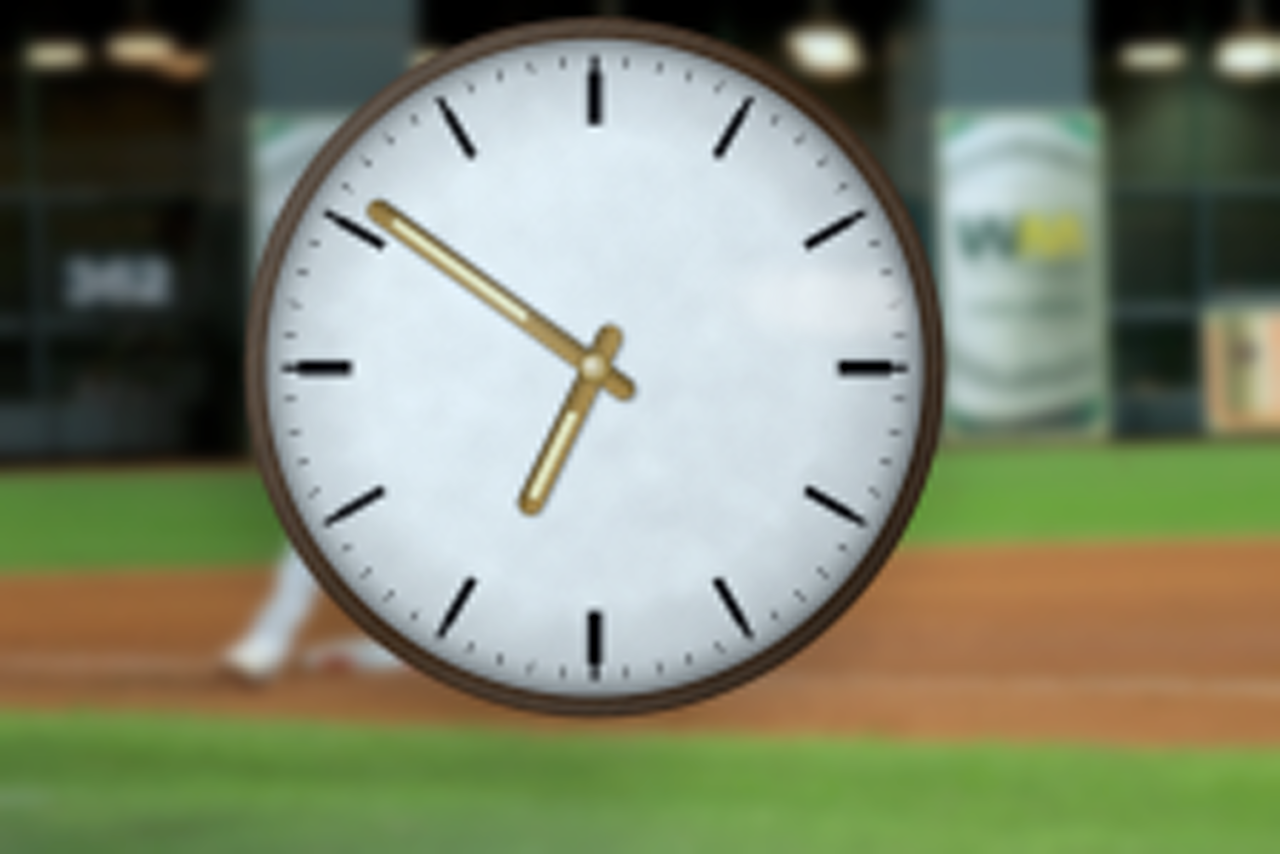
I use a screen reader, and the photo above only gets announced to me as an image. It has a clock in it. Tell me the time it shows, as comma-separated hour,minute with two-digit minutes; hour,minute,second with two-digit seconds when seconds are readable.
6,51
